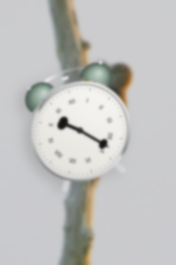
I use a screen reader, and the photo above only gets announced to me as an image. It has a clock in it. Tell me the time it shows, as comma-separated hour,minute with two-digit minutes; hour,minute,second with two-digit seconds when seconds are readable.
10,23
